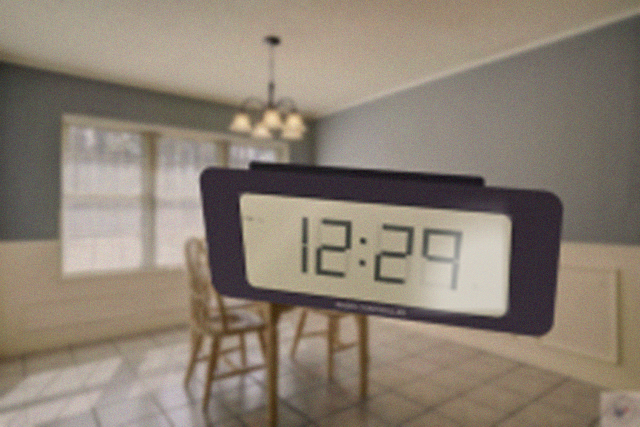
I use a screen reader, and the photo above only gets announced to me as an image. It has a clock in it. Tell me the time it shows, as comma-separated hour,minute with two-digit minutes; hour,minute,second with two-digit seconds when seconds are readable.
12,29
